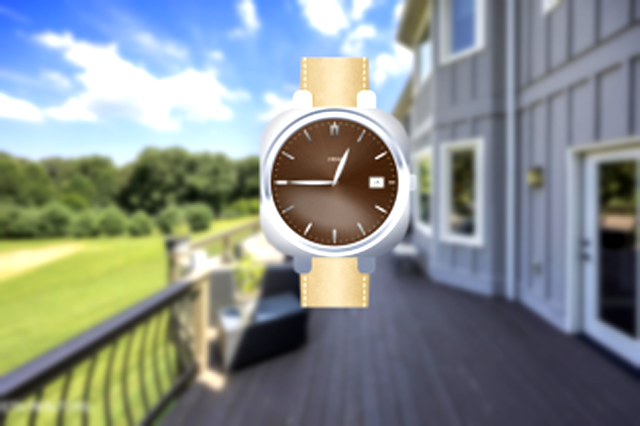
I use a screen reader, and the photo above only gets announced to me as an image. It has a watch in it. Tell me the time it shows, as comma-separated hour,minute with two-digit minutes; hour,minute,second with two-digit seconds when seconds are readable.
12,45
